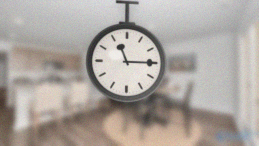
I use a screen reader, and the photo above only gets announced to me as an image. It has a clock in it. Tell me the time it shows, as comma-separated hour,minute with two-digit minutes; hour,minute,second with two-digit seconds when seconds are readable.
11,15
